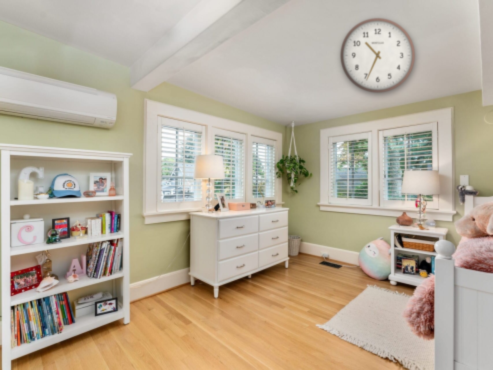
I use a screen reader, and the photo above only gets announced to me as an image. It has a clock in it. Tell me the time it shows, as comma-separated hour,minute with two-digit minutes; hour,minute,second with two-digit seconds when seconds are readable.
10,34
